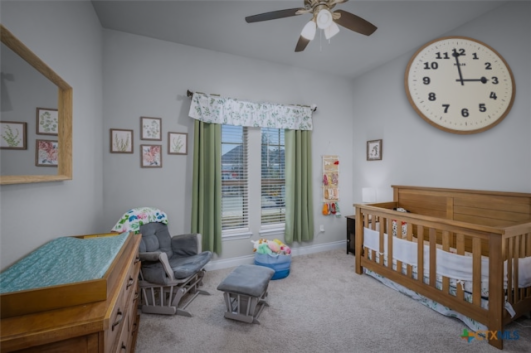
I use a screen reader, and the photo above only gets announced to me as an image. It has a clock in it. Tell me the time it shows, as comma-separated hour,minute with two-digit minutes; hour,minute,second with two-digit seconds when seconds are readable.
2,59
